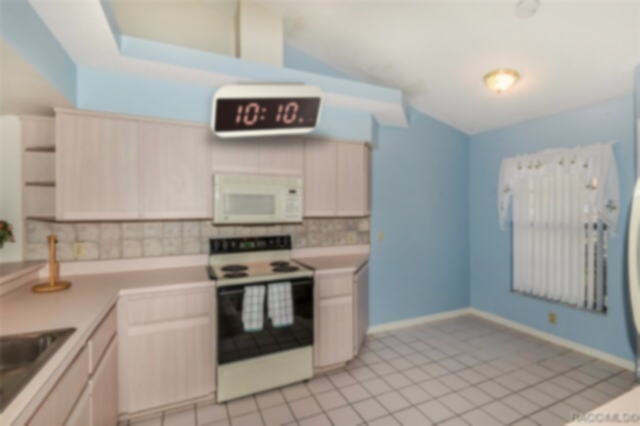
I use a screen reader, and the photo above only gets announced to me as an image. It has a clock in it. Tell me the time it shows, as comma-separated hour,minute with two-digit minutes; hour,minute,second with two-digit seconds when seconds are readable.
10,10
